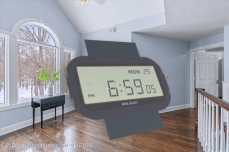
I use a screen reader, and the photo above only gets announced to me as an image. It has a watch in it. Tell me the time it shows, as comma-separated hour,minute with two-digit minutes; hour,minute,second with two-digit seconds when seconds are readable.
6,59,05
